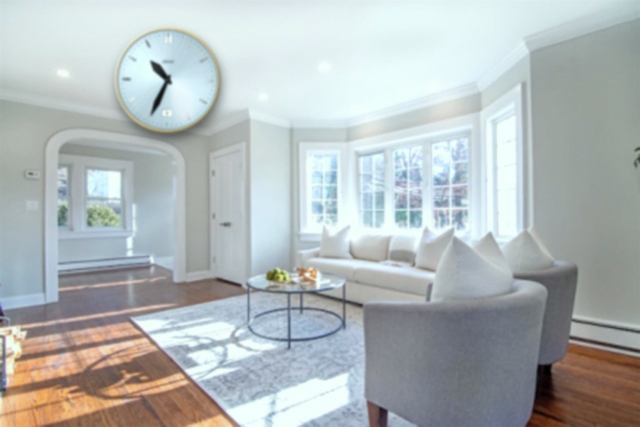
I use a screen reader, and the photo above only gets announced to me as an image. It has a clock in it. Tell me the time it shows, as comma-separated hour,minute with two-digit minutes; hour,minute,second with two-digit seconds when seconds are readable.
10,34
